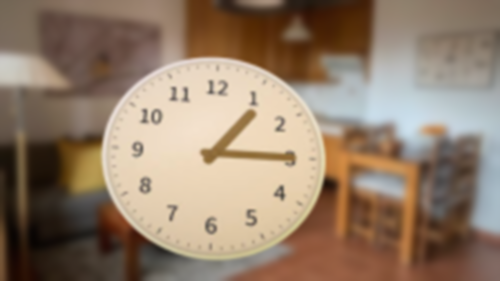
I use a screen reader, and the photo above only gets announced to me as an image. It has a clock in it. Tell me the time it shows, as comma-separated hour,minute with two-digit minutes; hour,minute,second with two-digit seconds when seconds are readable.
1,15
